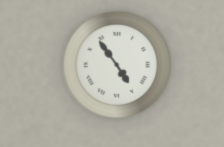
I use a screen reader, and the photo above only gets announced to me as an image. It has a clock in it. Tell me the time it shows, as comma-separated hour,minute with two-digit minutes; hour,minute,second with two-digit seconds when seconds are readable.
4,54
